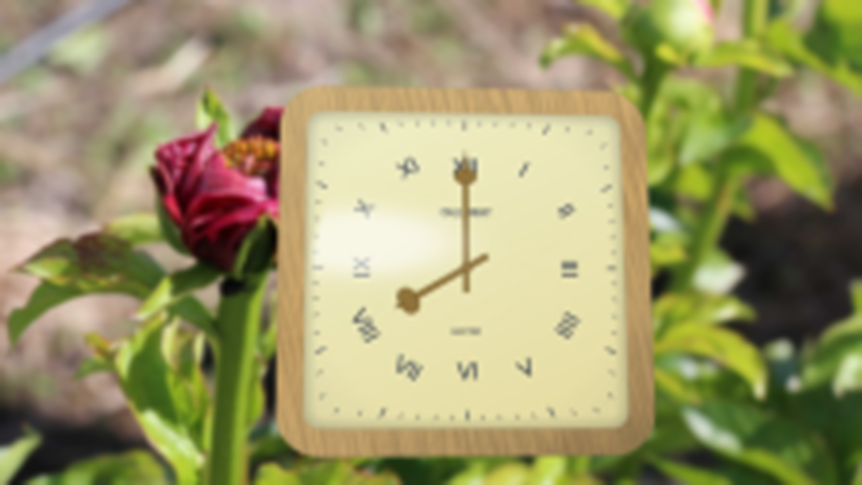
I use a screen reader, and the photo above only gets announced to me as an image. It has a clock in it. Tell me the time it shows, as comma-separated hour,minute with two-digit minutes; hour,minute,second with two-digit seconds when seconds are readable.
8,00
